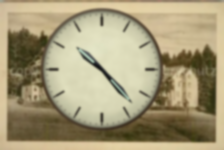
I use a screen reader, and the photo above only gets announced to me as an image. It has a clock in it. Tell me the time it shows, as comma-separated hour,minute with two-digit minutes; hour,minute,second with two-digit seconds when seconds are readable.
10,23
